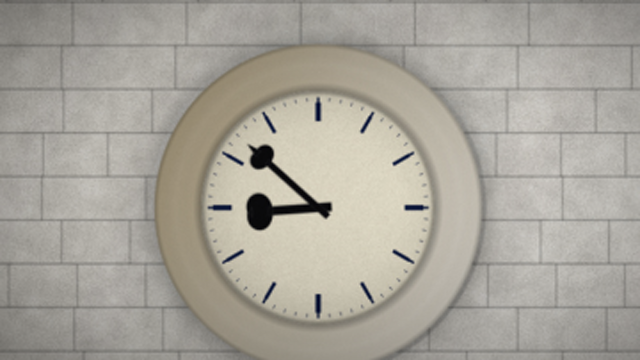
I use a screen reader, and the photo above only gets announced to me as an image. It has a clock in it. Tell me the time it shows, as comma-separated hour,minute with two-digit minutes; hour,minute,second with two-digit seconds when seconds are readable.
8,52
